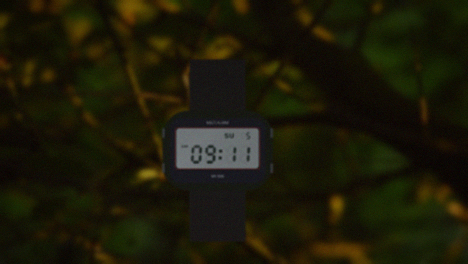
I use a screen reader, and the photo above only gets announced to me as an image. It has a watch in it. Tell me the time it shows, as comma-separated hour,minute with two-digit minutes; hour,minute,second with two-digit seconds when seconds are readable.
9,11
